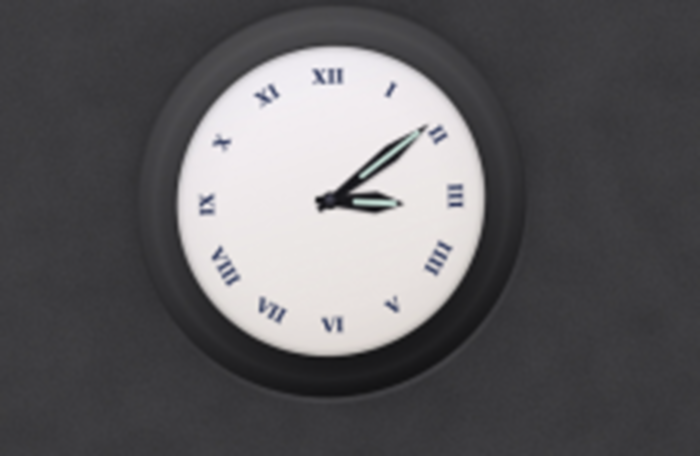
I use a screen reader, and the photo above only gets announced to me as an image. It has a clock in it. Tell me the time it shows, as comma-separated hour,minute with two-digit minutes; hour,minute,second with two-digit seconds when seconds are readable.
3,09
